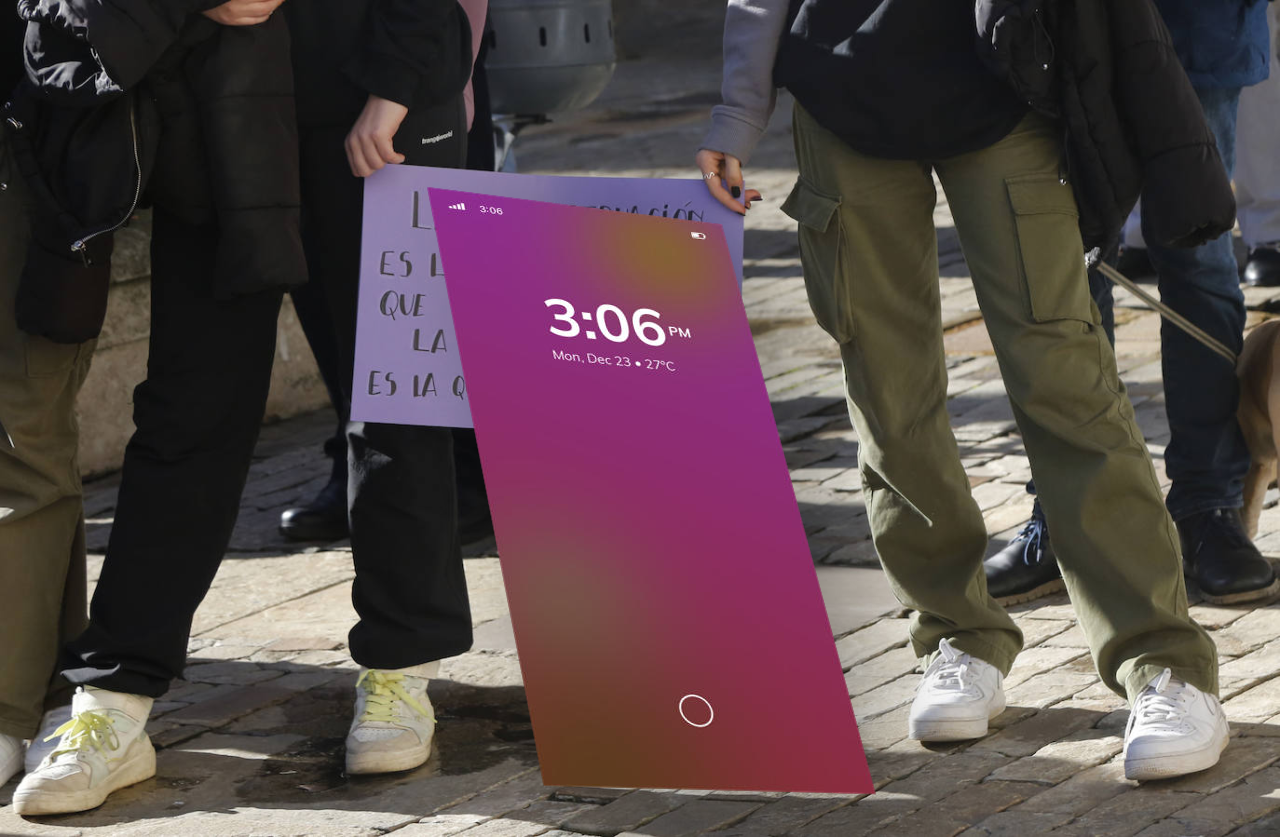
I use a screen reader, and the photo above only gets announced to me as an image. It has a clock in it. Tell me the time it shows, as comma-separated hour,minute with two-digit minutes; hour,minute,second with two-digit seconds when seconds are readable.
3,06
